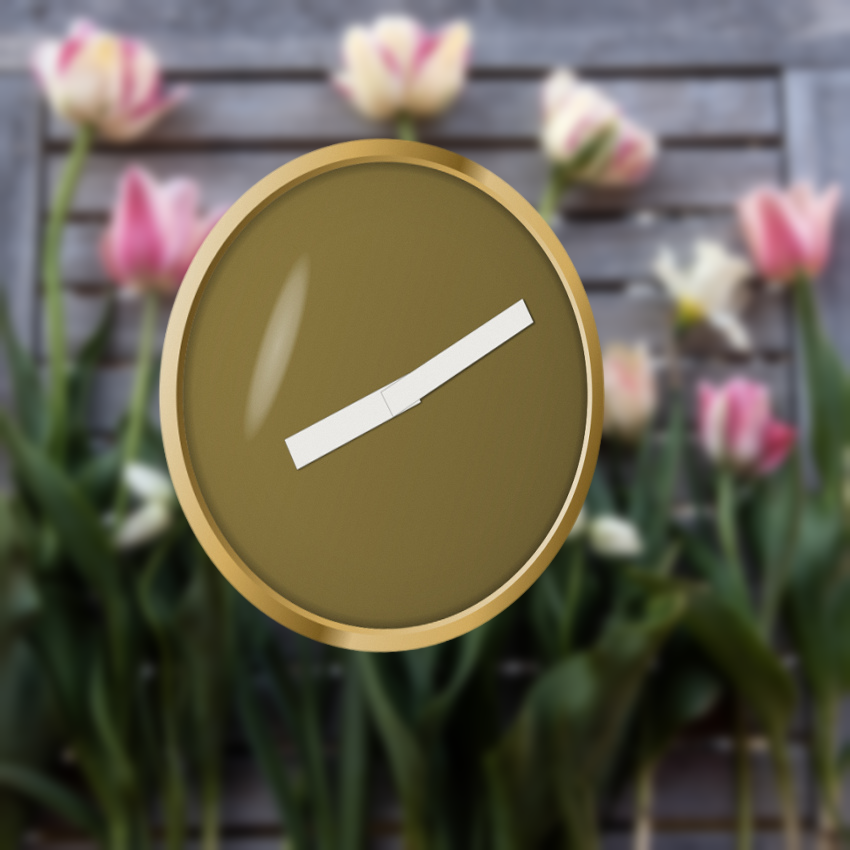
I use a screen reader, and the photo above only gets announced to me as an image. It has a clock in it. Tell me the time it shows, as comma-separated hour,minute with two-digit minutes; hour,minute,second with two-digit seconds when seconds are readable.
8,10
